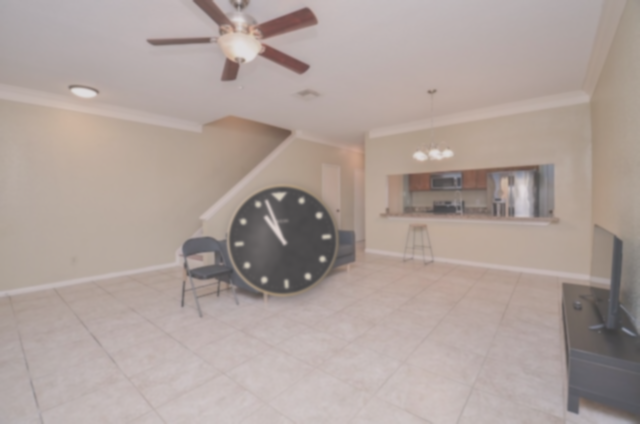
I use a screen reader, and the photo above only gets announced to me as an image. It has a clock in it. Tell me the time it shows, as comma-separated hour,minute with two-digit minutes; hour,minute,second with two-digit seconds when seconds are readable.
10,57
